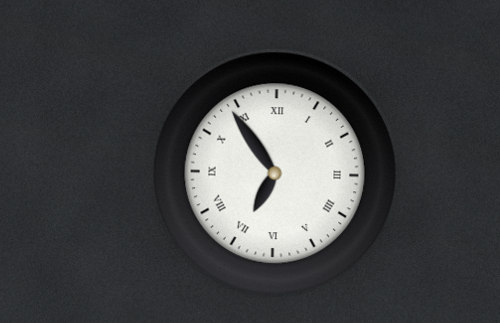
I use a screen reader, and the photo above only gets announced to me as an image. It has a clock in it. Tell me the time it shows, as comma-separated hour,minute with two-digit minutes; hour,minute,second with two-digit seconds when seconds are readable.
6,54
